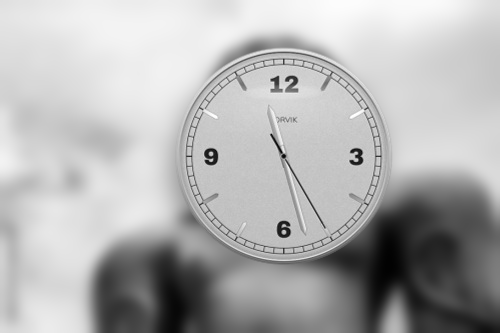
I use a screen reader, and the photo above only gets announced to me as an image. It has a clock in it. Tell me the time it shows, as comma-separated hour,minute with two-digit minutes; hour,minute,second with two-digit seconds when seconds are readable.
11,27,25
